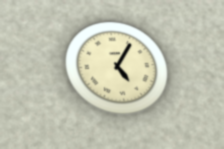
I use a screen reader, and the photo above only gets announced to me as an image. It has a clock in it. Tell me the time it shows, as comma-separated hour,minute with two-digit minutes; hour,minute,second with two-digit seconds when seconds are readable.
5,06
